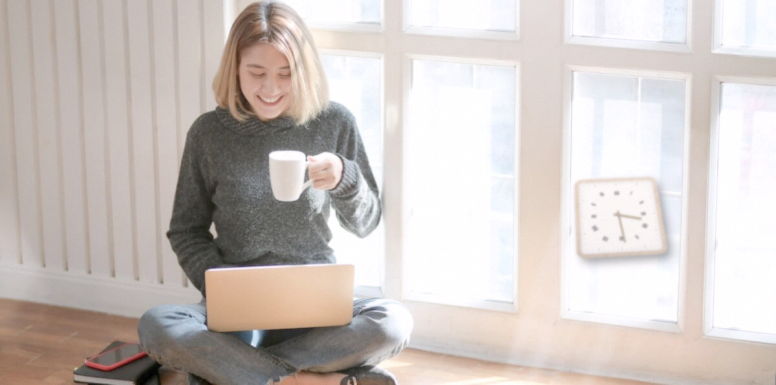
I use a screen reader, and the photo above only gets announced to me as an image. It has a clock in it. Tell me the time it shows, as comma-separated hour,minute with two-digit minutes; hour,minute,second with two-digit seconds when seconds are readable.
3,29
